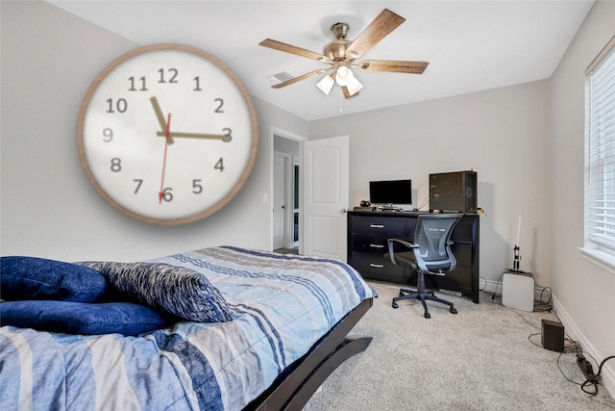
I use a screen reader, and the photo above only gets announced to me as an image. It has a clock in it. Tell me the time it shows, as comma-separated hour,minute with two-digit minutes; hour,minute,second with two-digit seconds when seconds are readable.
11,15,31
